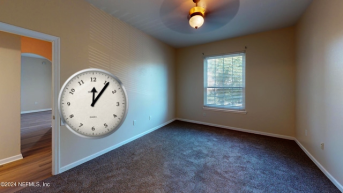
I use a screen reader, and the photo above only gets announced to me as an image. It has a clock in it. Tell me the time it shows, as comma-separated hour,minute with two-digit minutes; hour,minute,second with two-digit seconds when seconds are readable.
12,06
